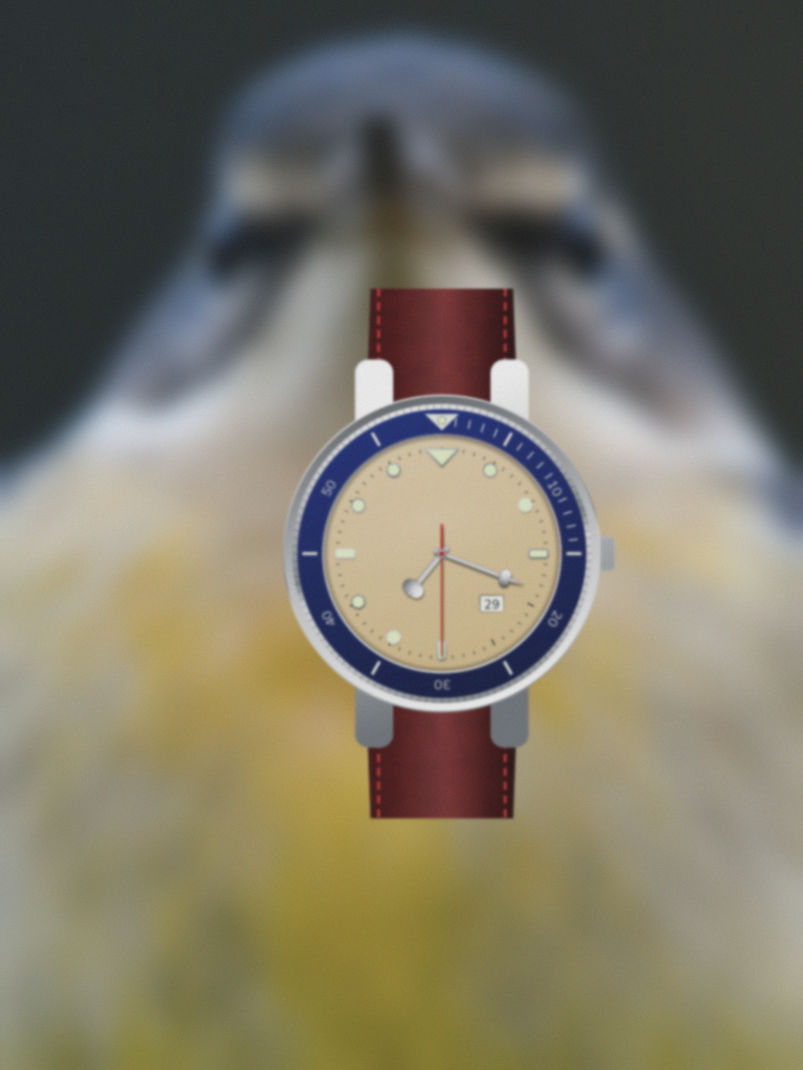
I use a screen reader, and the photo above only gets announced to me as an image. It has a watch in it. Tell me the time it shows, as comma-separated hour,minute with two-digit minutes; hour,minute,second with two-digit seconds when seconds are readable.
7,18,30
